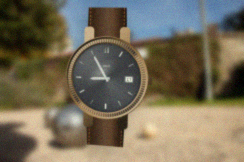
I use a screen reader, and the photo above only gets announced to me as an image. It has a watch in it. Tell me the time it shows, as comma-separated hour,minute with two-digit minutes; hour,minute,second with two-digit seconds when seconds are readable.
8,55
